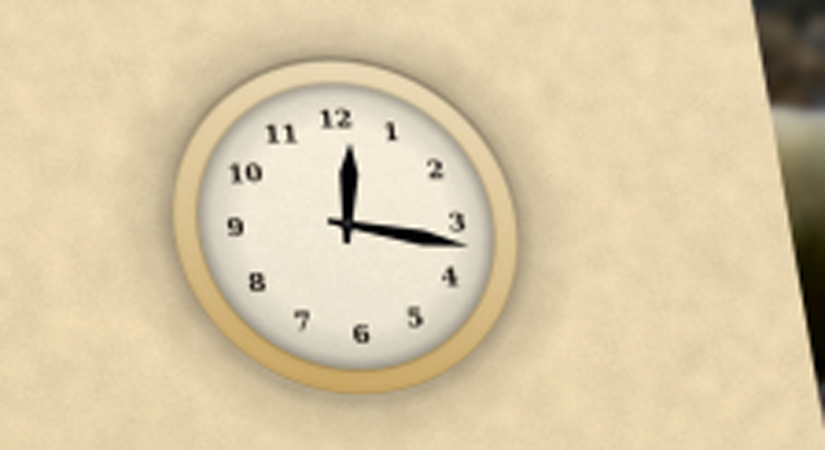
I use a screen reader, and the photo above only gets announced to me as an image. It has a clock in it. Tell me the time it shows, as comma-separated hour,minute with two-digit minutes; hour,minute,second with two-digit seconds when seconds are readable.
12,17
